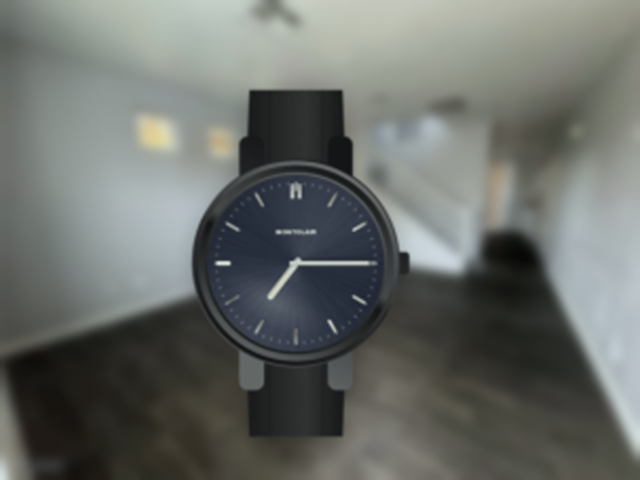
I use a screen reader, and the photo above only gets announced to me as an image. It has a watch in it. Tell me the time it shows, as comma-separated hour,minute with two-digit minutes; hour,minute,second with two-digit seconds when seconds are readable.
7,15
